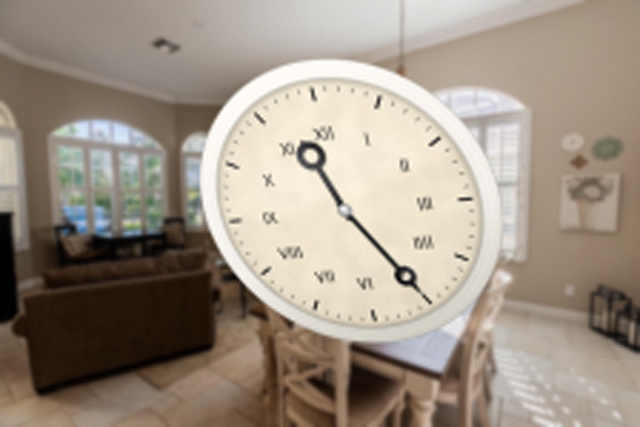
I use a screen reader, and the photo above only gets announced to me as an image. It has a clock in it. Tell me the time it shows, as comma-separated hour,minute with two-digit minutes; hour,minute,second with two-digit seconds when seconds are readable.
11,25
